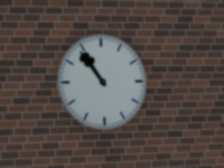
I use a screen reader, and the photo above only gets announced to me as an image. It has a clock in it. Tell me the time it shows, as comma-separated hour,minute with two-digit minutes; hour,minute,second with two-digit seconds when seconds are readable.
10,54
